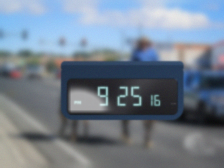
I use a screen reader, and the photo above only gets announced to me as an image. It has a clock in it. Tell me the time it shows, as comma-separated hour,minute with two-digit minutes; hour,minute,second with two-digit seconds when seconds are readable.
9,25,16
